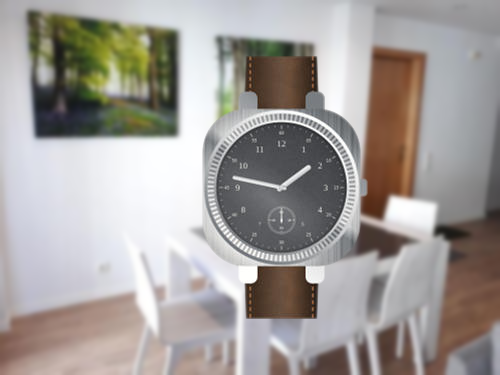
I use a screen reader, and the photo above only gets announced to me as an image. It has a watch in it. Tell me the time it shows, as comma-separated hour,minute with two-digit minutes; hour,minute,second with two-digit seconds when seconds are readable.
1,47
